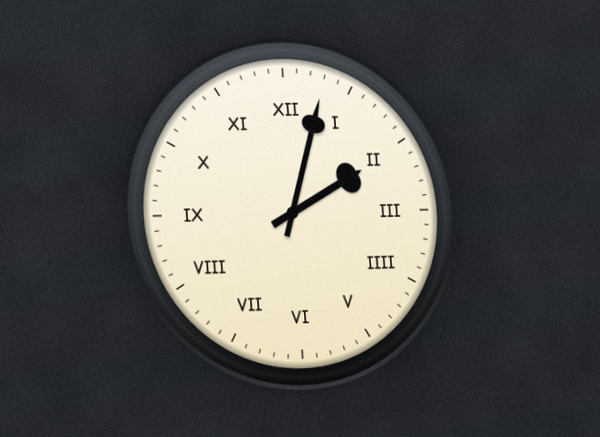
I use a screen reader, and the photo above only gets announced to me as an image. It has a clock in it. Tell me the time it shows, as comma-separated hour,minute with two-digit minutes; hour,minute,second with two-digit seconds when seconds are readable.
2,03
